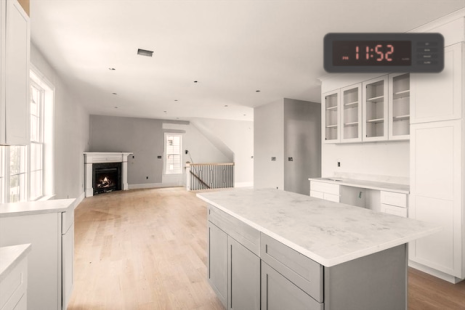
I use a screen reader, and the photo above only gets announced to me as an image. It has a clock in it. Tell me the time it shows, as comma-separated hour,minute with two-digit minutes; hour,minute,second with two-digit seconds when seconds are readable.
11,52
